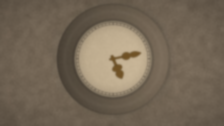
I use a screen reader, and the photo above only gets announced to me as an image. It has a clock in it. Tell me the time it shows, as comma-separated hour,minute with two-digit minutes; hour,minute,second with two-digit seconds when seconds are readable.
5,13
